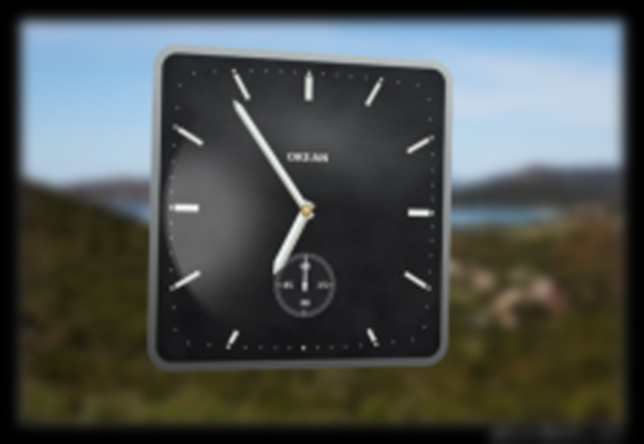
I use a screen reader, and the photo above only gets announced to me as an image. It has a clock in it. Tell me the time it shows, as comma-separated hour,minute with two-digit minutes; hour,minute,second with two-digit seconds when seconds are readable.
6,54
